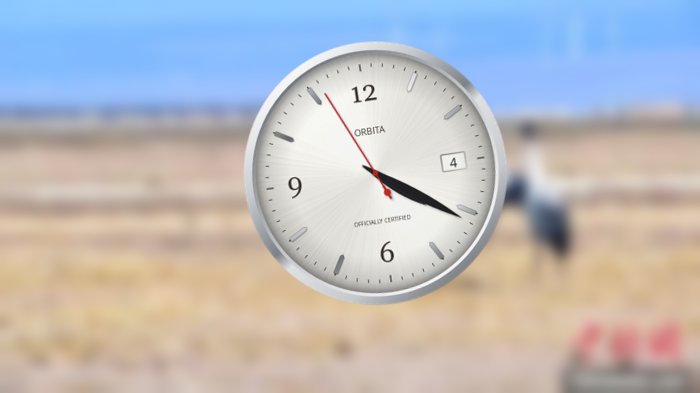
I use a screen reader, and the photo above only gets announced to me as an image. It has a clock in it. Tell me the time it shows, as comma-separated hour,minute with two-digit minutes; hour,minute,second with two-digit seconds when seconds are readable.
4,20,56
